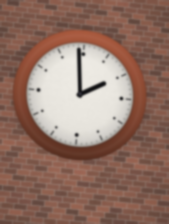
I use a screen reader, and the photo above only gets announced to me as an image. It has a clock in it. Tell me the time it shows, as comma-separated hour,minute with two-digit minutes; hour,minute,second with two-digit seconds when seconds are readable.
1,59
